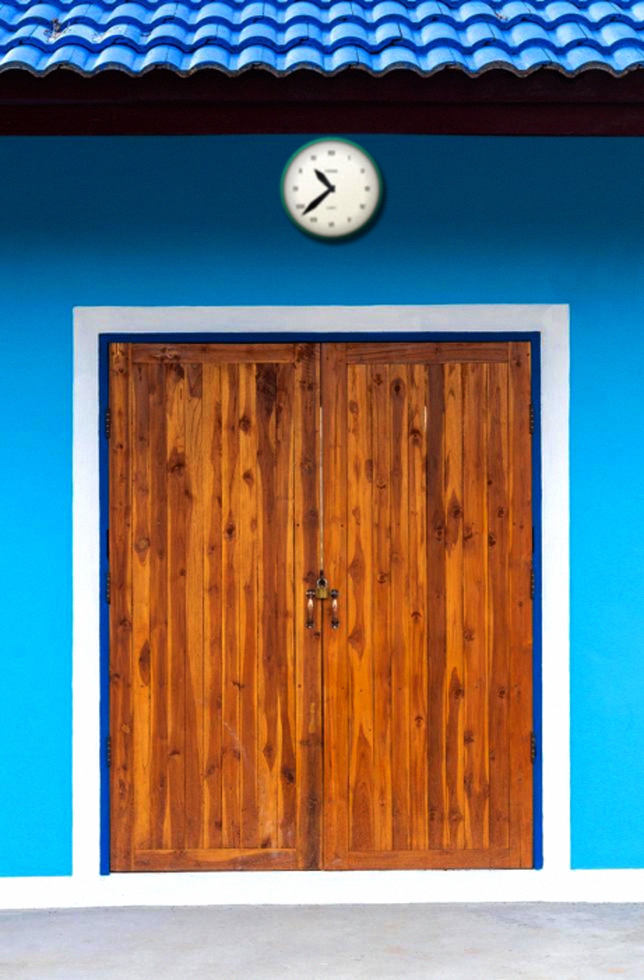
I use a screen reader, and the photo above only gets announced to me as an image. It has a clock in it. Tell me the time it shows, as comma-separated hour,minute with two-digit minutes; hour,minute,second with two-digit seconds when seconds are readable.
10,38
